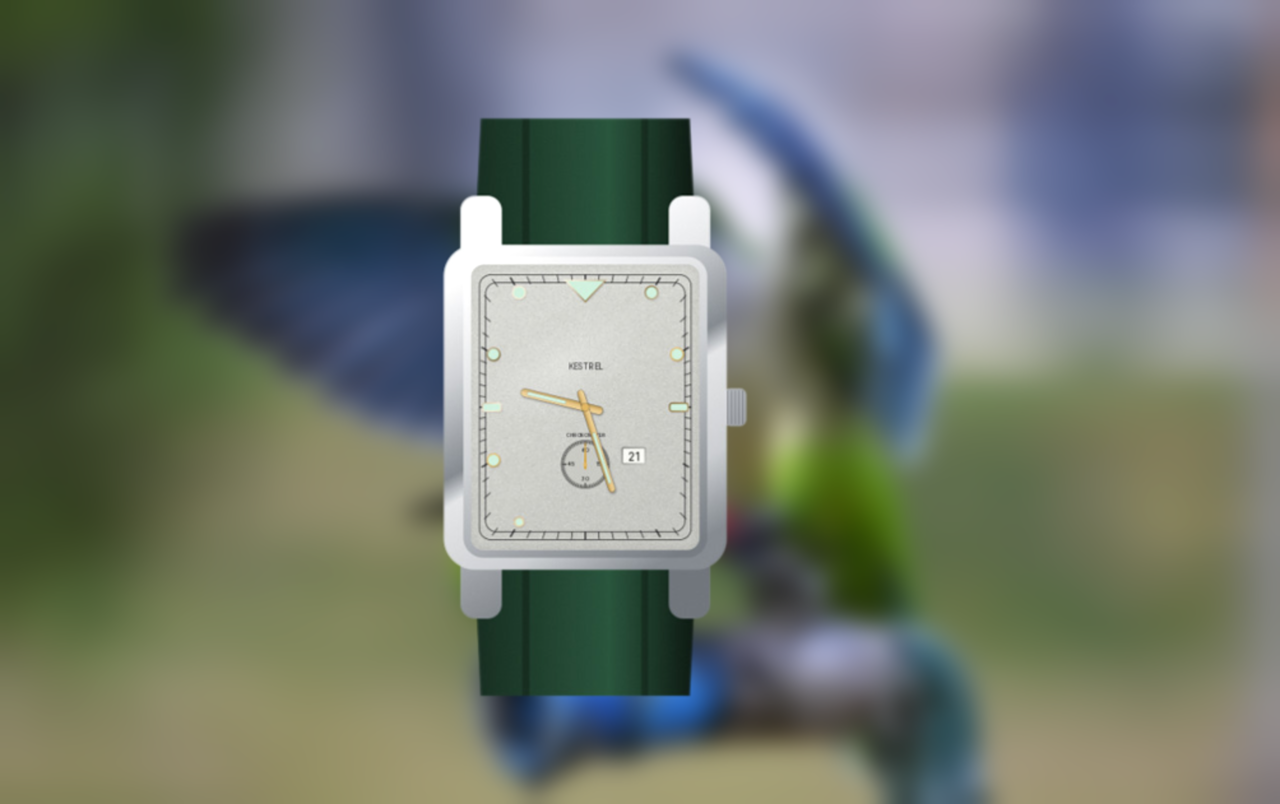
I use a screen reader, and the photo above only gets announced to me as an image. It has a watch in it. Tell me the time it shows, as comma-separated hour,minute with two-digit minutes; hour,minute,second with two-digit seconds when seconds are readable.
9,27
